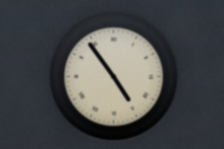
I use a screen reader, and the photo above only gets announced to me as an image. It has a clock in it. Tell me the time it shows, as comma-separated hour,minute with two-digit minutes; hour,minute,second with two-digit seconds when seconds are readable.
4,54
